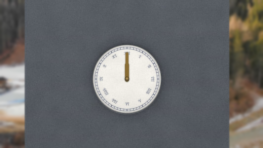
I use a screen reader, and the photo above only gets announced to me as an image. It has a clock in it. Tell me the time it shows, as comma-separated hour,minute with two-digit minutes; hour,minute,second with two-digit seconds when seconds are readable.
12,00
